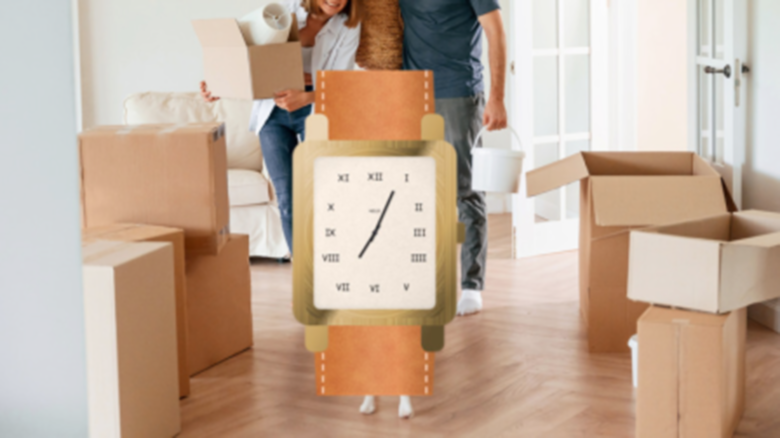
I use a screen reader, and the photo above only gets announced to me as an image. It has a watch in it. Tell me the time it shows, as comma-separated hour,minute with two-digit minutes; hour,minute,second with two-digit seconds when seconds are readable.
7,04
